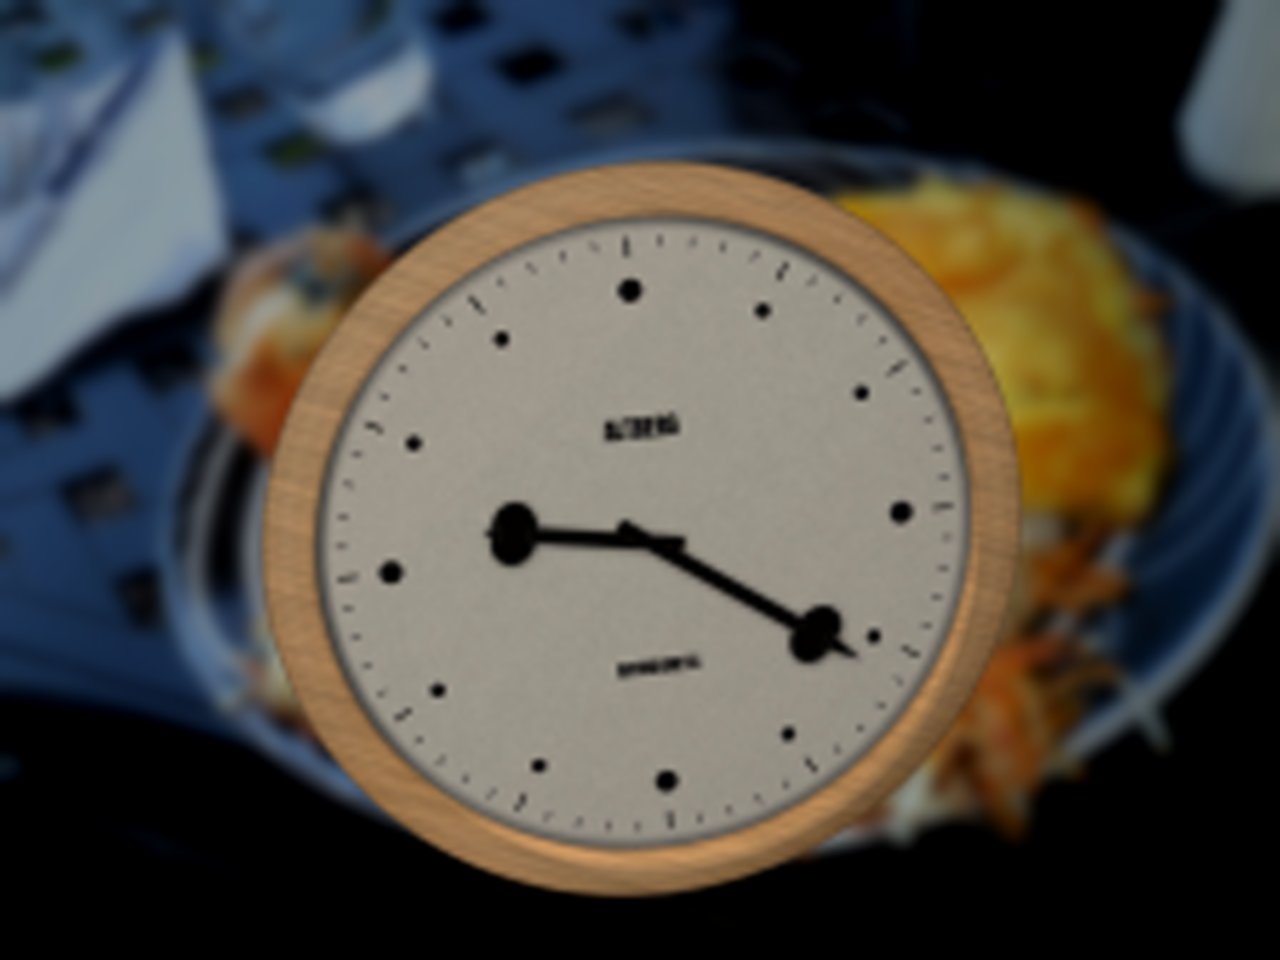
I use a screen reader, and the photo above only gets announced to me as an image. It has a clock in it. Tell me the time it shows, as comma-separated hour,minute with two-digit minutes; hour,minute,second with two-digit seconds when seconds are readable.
9,21
